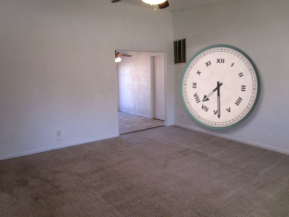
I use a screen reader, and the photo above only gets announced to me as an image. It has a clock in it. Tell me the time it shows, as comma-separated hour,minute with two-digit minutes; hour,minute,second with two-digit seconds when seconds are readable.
7,29
